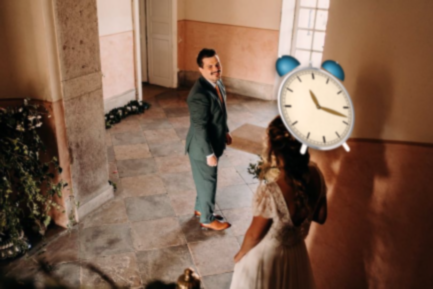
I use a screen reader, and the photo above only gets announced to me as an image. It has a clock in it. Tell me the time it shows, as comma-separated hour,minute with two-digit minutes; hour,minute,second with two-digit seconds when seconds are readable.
11,18
